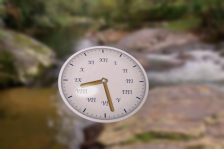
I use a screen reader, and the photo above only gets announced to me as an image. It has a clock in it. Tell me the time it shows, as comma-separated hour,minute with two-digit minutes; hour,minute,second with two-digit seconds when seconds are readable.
8,28
